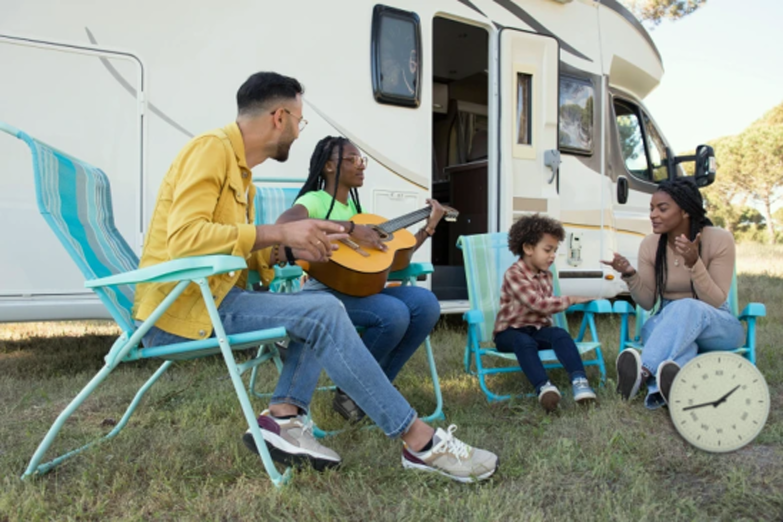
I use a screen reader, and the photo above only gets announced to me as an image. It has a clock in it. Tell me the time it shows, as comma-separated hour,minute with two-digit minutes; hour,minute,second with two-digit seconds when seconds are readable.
1,43
